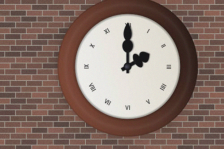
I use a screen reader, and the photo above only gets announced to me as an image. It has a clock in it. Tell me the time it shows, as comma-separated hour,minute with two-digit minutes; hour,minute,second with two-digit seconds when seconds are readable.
2,00
